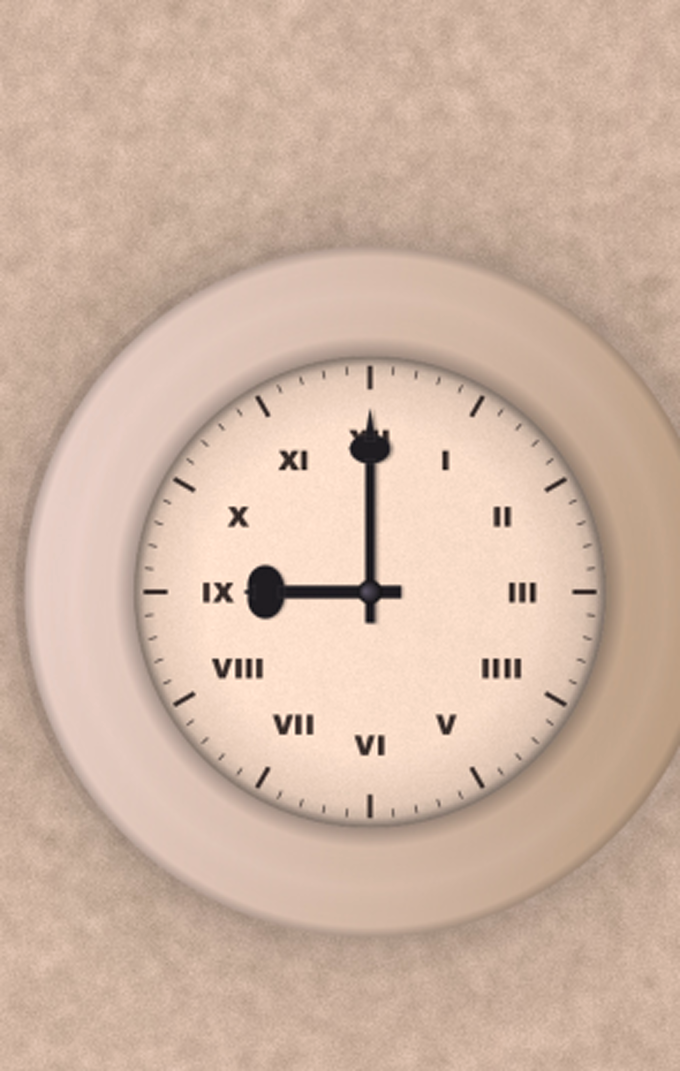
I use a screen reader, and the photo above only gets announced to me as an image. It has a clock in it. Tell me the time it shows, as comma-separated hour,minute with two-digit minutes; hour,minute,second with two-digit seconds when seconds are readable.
9,00
